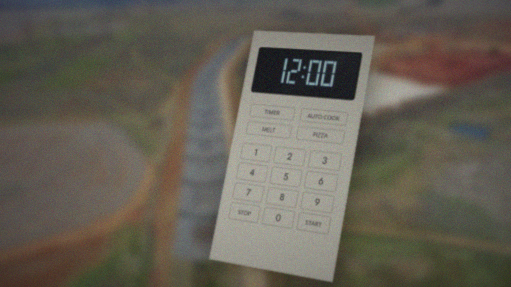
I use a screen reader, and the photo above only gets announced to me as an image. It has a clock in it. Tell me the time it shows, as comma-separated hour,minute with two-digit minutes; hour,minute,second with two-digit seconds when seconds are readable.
12,00
